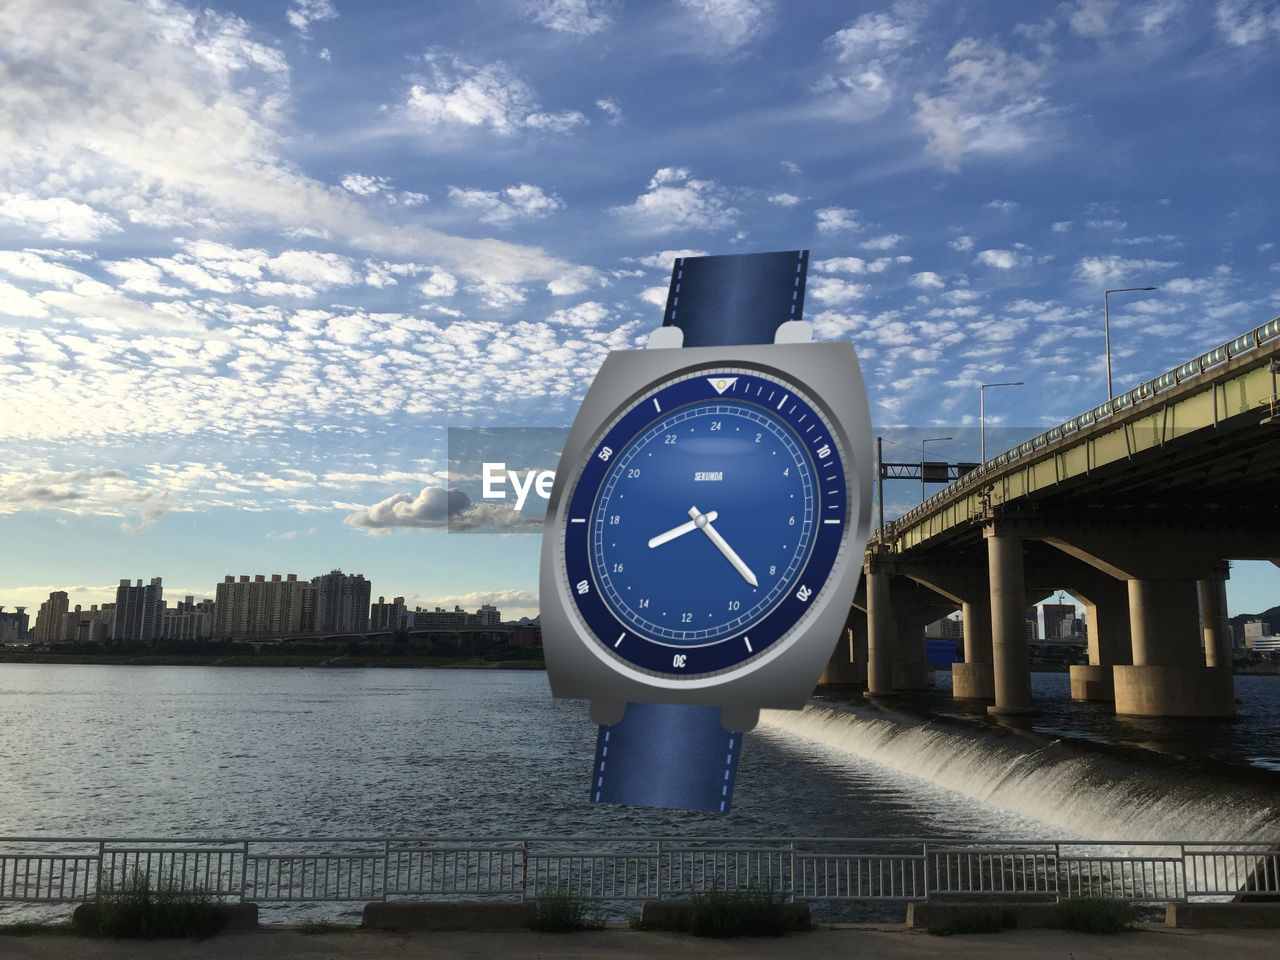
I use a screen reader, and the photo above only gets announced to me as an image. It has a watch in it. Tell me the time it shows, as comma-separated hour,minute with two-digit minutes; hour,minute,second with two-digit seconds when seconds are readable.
16,22
